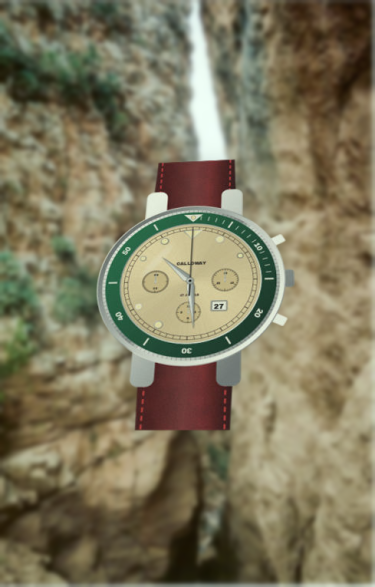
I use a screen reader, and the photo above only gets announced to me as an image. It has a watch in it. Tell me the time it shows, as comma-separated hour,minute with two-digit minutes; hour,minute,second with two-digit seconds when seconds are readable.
10,29
